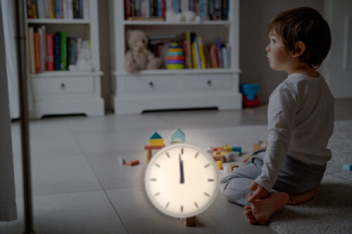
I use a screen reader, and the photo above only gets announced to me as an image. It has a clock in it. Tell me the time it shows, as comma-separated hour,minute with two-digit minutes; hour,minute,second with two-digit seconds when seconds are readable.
11,59
